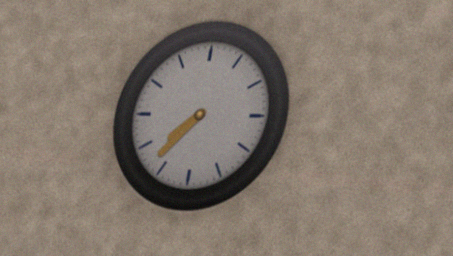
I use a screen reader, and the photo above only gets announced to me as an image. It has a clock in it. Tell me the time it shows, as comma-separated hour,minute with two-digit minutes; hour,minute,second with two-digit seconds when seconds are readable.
7,37
